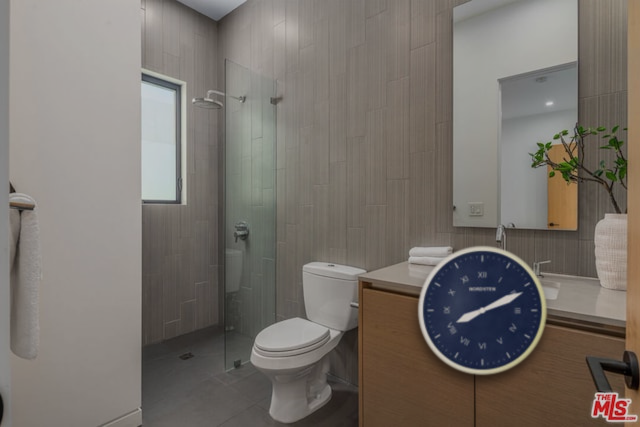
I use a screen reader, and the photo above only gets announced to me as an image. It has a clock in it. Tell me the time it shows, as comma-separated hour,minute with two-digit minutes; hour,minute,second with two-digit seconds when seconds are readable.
8,11
